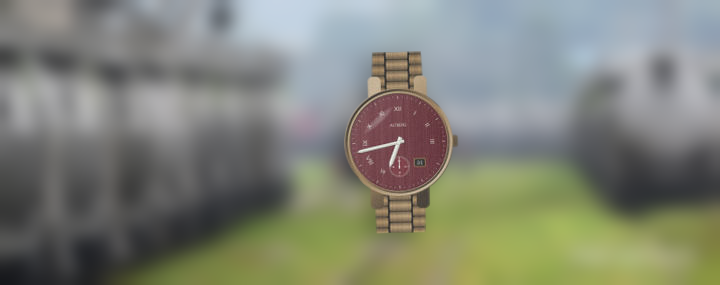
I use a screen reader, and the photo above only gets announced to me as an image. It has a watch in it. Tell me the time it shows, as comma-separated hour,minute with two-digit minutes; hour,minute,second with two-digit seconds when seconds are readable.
6,43
